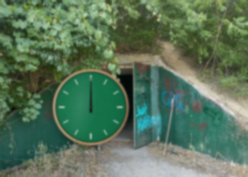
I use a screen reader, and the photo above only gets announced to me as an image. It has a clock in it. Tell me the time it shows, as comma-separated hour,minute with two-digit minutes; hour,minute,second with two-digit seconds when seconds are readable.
12,00
